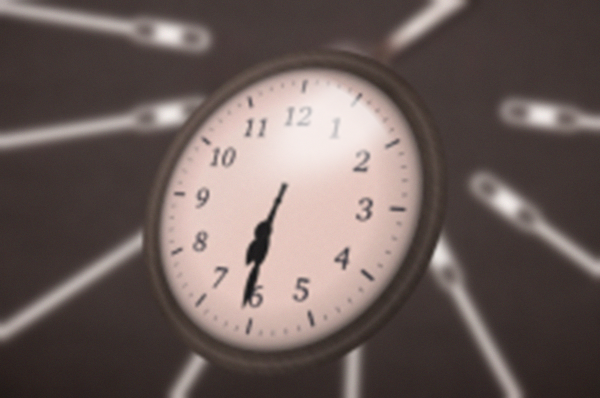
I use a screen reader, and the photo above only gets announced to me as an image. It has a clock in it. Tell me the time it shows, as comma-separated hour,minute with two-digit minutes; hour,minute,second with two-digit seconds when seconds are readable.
6,31
